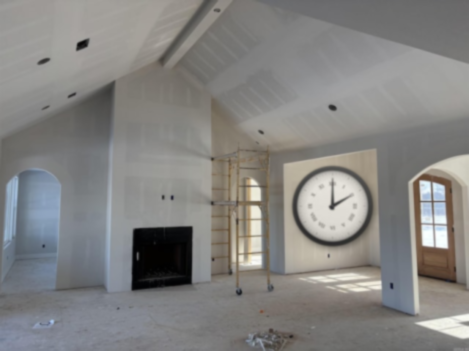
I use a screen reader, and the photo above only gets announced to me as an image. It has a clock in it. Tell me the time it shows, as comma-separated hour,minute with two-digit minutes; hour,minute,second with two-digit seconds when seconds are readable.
2,00
